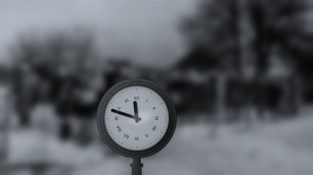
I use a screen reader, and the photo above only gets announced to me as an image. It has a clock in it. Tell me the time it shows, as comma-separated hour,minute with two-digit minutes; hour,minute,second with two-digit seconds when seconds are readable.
11,48
